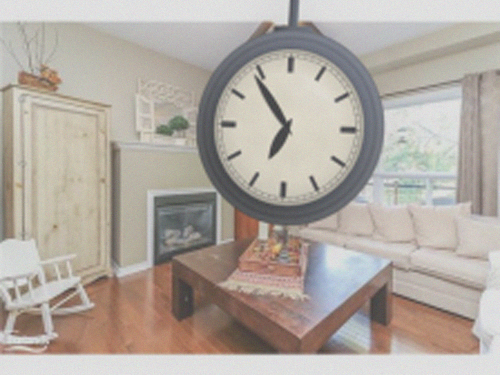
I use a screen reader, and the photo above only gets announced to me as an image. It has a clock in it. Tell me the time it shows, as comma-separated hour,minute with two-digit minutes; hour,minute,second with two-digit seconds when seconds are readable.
6,54
